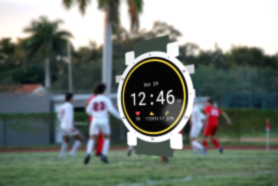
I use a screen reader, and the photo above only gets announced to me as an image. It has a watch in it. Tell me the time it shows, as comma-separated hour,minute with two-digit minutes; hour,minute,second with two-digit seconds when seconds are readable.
12,46
